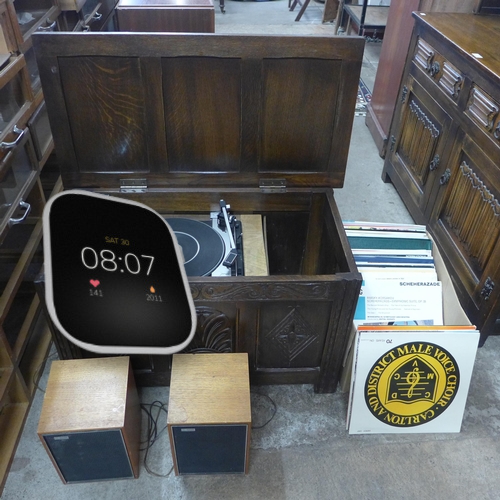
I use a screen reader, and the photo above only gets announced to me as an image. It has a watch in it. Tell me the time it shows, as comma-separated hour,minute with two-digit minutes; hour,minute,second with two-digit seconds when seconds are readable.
8,07
